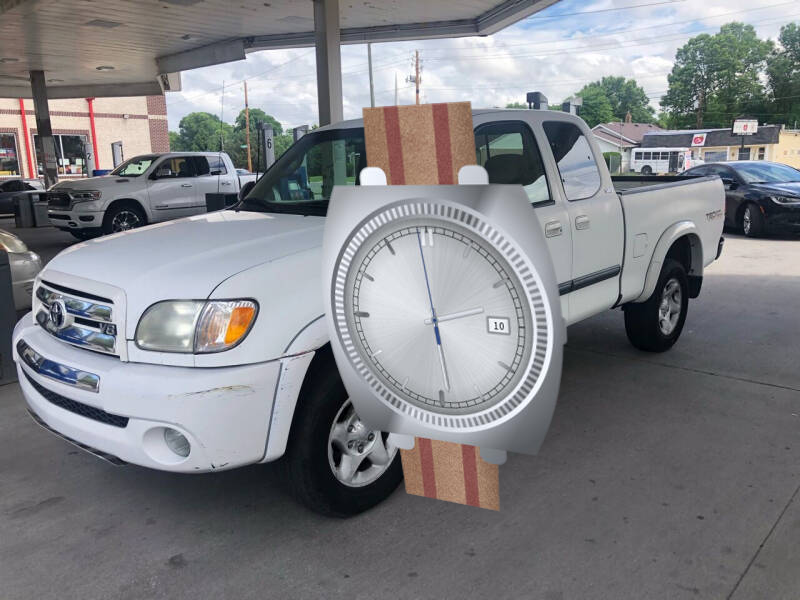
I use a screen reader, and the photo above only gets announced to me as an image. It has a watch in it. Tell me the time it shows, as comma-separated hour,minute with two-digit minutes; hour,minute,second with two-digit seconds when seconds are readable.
2,28,59
